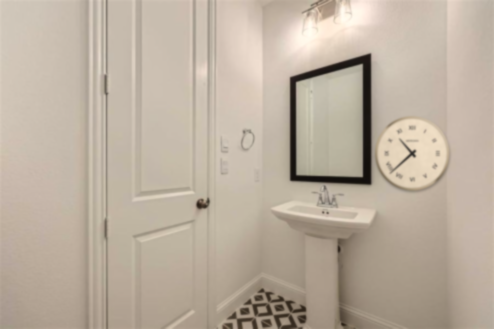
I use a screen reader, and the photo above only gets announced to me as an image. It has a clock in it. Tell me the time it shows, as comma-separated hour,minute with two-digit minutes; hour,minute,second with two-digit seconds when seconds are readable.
10,38
